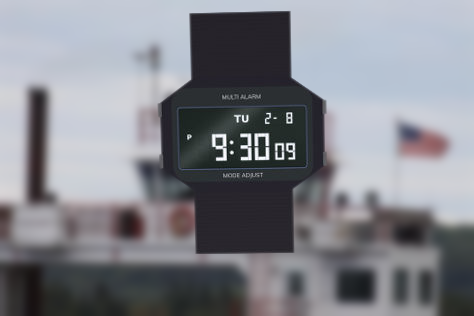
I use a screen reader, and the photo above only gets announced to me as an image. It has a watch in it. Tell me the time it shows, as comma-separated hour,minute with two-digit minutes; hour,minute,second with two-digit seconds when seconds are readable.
9,30,09
